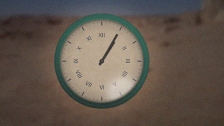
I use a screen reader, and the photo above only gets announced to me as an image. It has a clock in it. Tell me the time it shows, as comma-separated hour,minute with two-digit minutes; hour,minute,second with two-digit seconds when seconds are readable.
1,05
